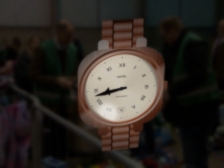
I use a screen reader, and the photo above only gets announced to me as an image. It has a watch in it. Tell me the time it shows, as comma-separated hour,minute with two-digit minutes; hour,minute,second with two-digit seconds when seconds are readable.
8,43
